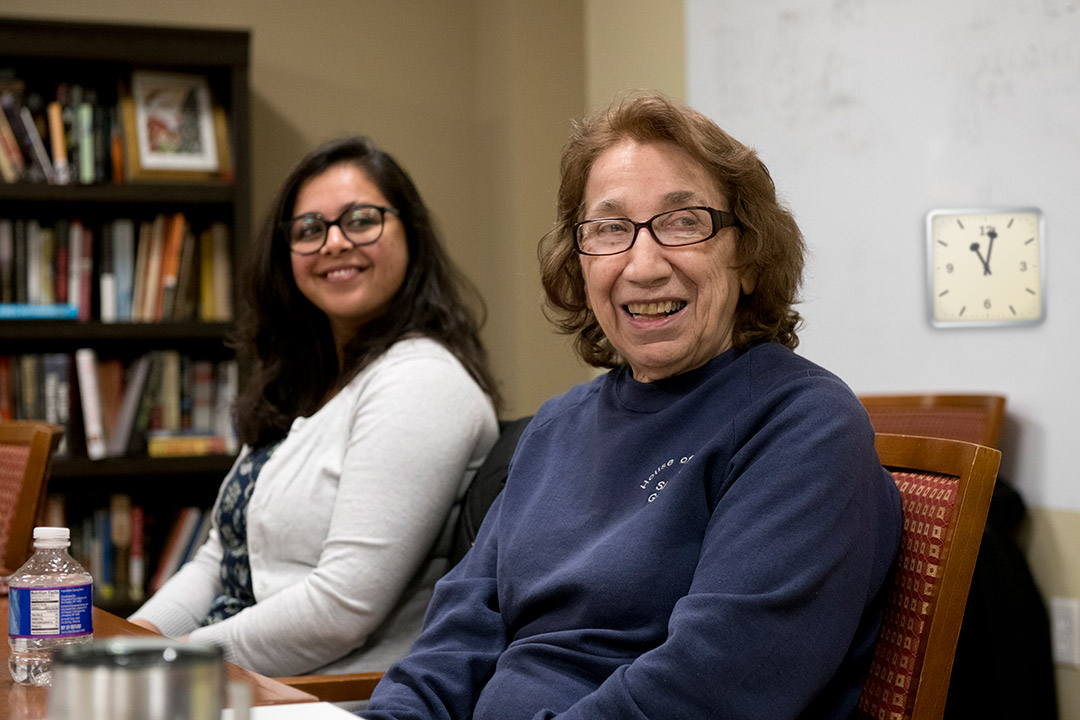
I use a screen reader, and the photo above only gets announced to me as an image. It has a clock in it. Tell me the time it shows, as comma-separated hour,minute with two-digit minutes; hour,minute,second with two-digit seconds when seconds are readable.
11,02
